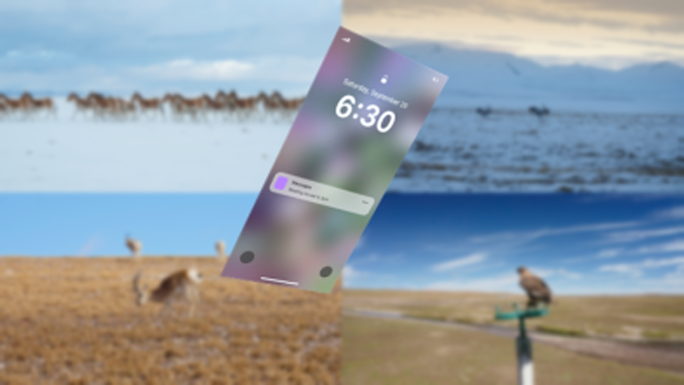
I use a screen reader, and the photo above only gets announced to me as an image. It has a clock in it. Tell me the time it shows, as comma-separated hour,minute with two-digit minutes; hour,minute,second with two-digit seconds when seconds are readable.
6,30
